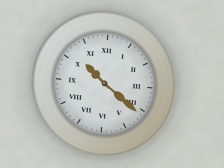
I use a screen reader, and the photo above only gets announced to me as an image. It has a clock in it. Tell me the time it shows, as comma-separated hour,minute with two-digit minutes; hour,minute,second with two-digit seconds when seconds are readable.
10,21
